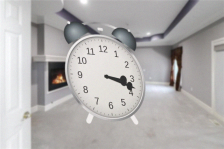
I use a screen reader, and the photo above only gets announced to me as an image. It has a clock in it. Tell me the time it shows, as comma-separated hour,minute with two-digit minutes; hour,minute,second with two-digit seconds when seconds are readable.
3,18
